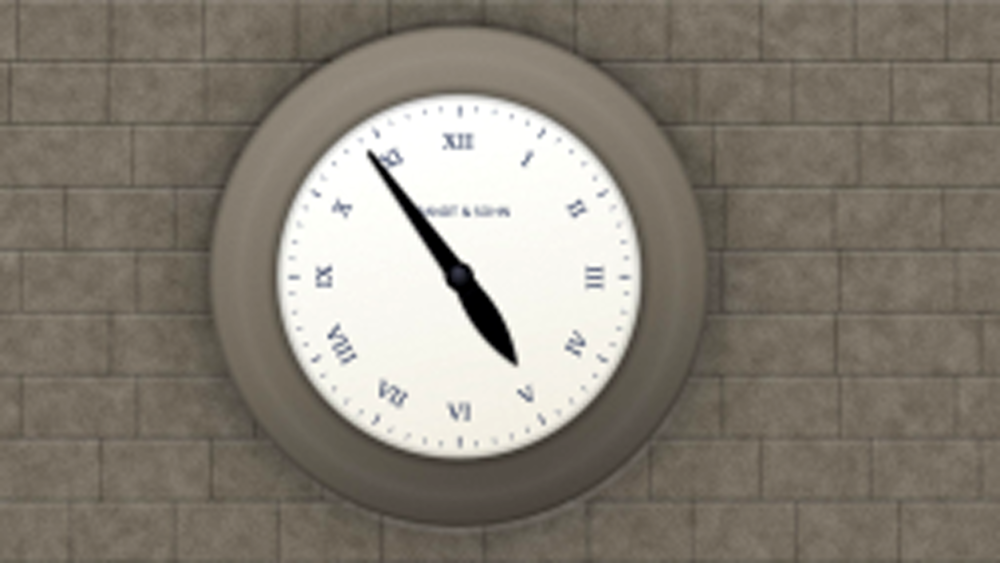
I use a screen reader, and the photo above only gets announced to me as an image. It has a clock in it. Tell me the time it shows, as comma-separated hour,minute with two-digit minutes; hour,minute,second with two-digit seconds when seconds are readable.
4,54
